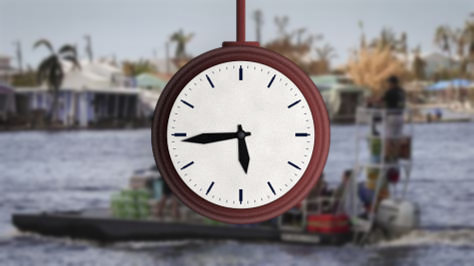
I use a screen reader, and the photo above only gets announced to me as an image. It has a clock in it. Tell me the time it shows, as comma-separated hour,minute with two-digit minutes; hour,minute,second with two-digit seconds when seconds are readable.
5,44
